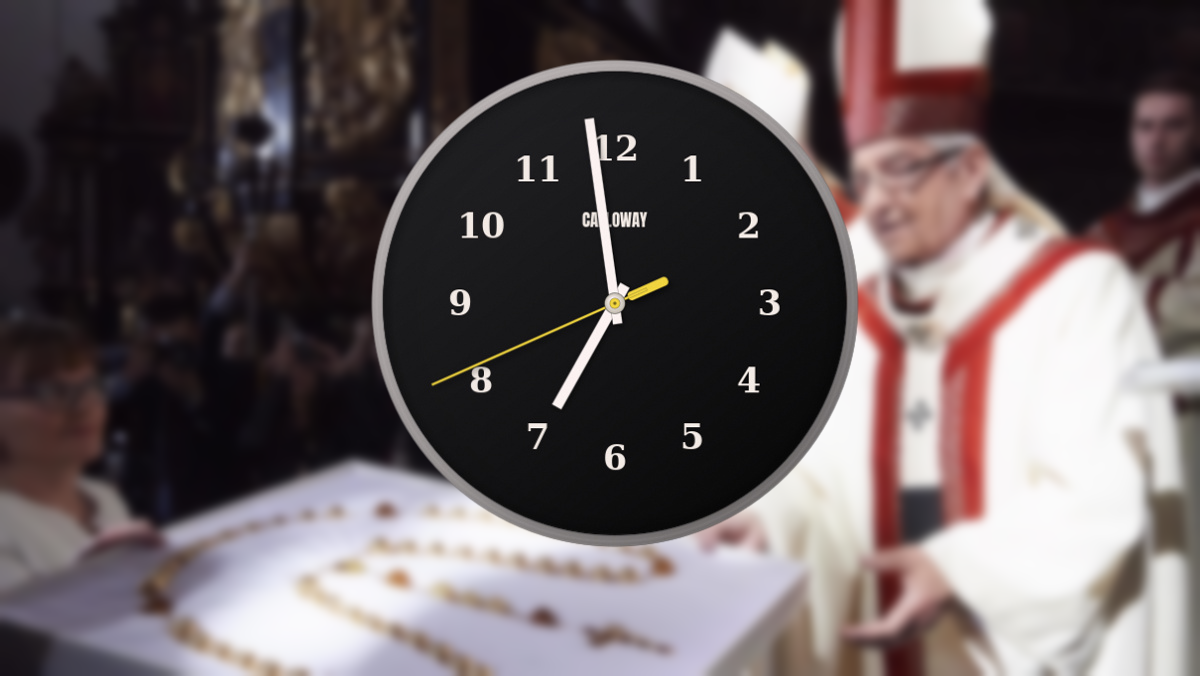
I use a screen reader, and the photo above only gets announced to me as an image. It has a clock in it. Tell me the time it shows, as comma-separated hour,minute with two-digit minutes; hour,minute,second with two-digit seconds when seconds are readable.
6,58,41
